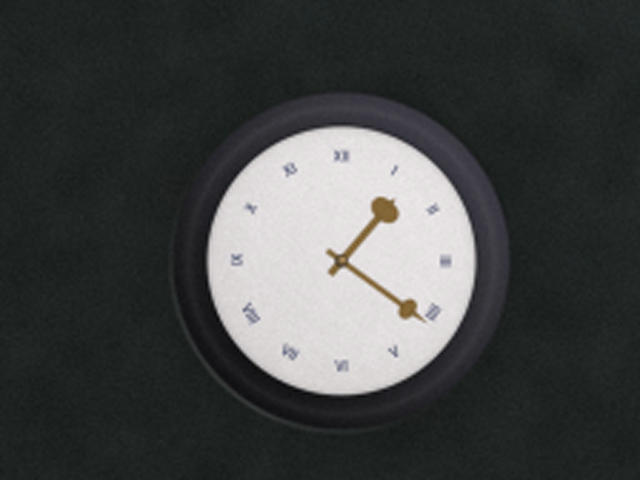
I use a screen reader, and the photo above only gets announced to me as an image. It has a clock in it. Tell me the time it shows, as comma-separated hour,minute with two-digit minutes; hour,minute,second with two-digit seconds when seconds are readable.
1,21
